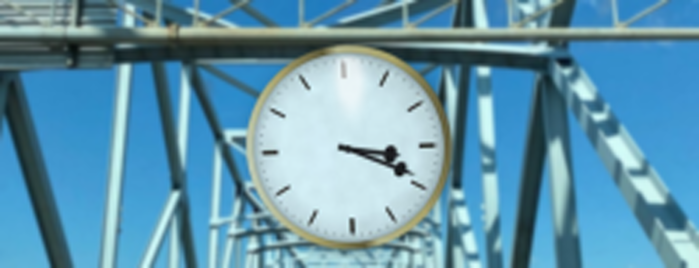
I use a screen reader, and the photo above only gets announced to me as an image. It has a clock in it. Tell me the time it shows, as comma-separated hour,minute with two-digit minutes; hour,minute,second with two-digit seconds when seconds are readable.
3,19
